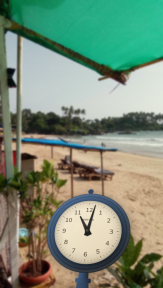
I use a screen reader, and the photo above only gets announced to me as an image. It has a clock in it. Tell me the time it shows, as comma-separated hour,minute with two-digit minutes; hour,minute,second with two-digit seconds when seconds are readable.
11,02
